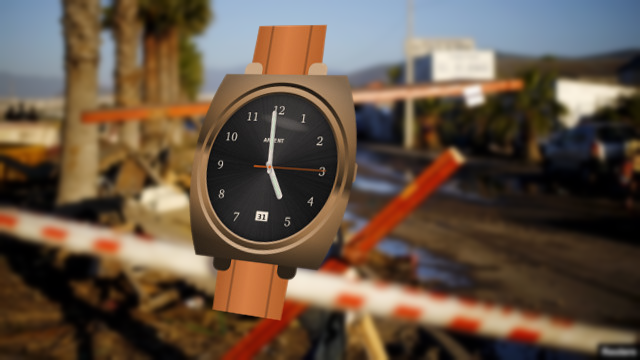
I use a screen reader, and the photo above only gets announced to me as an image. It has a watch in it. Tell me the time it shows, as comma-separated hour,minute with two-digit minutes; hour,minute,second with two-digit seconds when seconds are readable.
4,59,15
